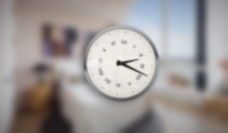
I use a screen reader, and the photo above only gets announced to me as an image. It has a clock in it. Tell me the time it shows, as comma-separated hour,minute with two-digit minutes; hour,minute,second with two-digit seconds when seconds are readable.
2,18
